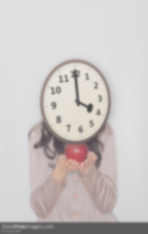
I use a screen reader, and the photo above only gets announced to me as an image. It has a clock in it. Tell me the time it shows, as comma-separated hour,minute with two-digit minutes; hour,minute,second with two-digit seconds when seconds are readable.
4,00
